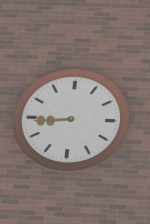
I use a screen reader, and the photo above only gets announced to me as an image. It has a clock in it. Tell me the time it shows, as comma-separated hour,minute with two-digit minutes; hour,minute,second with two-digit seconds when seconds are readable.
8,44
